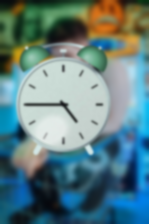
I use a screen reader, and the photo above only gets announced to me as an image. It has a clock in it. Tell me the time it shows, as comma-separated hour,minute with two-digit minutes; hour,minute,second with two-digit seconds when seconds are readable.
4,45
